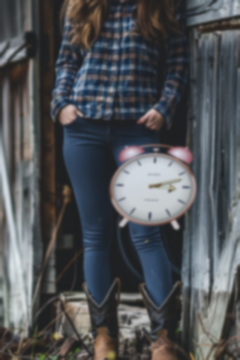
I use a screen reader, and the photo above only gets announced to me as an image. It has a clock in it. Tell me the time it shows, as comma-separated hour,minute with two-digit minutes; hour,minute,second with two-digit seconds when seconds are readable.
3,12
